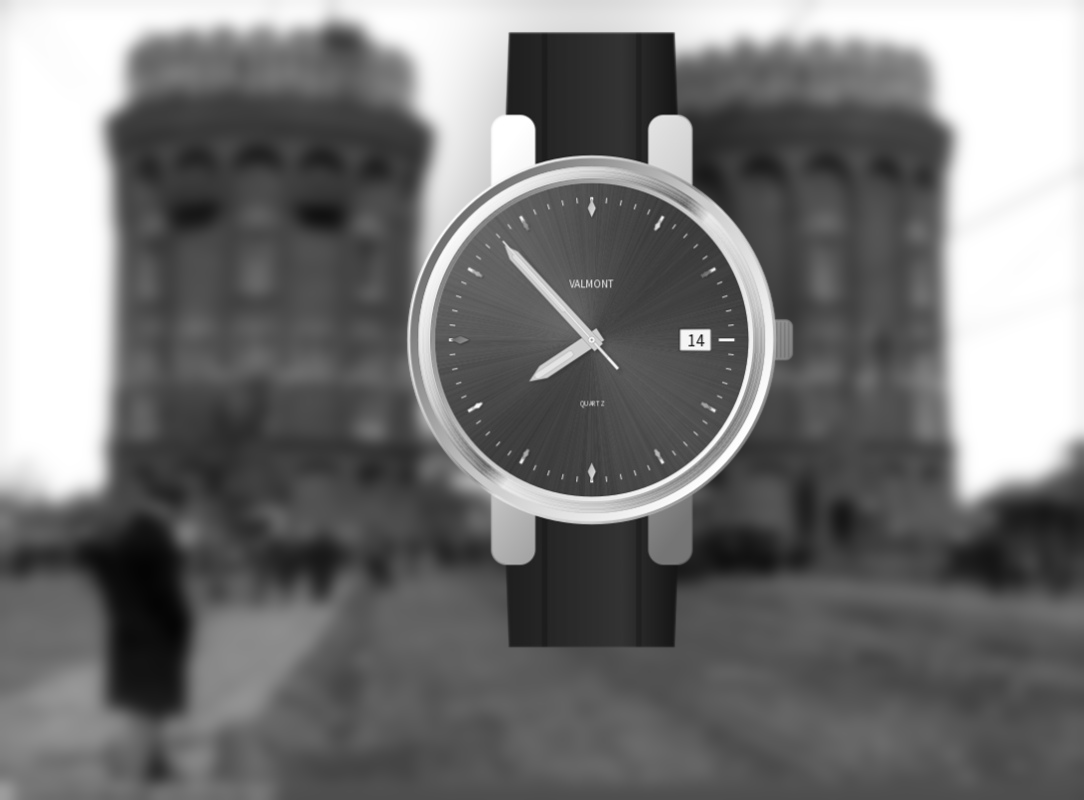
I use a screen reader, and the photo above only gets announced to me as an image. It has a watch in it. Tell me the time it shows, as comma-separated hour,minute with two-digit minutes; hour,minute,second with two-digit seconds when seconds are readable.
7,52,53
